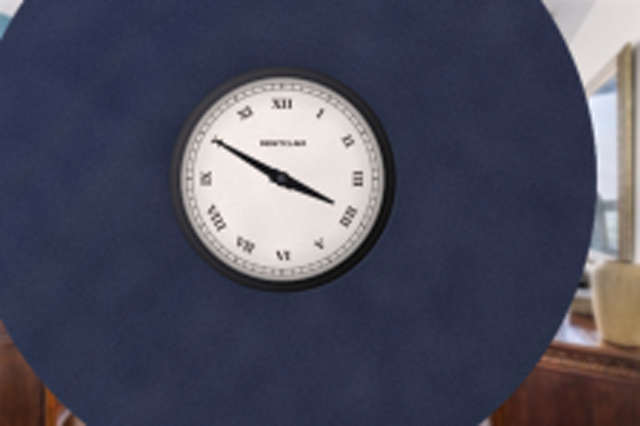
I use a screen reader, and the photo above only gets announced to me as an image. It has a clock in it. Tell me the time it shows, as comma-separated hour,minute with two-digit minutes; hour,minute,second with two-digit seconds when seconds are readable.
3,50
